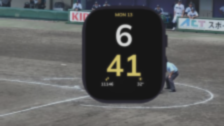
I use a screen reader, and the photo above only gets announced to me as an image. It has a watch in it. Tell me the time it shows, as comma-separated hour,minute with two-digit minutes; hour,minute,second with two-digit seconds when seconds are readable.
6,41
